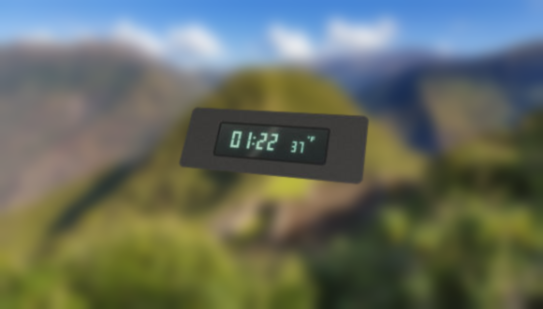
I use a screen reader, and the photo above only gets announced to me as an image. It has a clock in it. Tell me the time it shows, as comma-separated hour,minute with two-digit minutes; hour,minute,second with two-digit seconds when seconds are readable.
1,22
